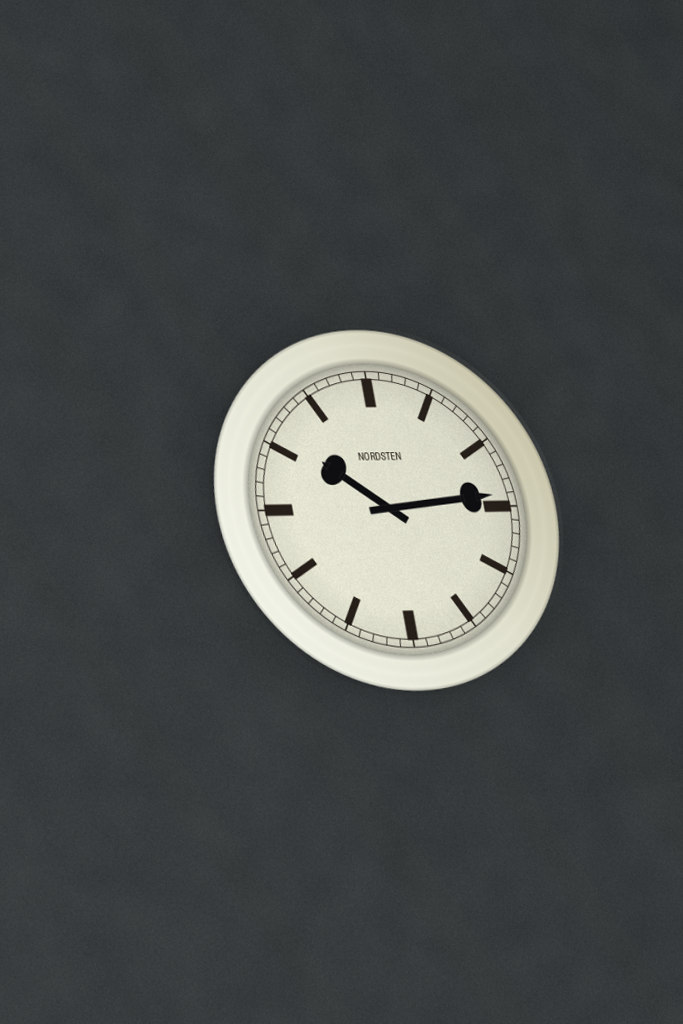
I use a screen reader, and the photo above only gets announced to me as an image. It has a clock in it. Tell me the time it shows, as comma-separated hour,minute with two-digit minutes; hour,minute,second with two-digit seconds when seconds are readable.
10,14
